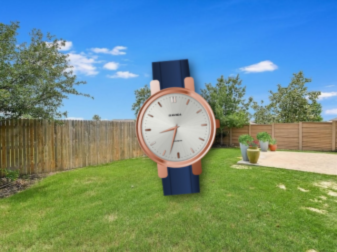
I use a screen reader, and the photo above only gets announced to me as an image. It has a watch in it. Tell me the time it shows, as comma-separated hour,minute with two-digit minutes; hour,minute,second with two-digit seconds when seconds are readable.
8,33
